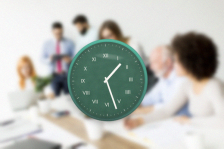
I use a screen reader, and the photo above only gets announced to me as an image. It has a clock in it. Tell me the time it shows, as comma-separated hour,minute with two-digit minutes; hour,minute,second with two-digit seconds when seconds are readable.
1,27
